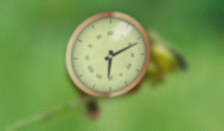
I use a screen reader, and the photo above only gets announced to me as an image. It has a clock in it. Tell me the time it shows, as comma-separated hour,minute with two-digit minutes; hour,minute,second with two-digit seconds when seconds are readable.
6,11
